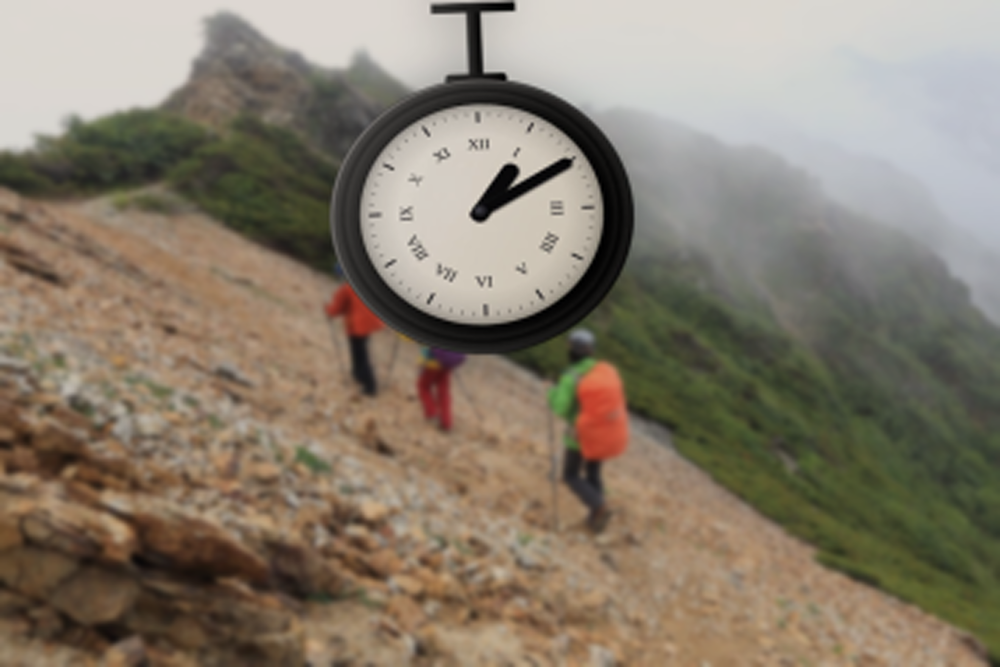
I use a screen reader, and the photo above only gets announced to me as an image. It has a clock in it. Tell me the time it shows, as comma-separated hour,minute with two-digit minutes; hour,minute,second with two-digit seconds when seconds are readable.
1,10
